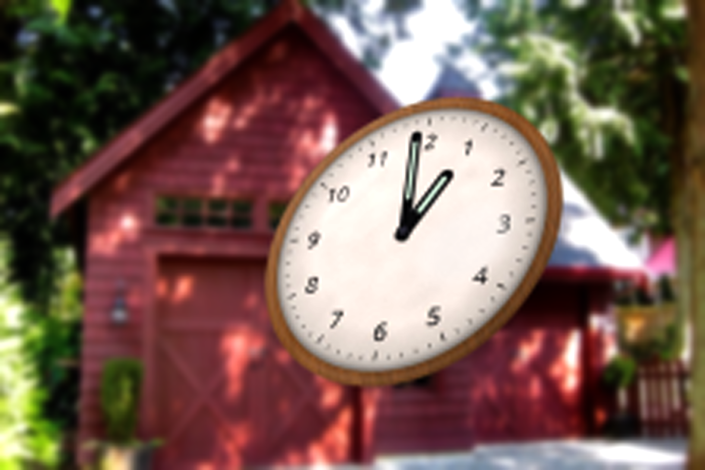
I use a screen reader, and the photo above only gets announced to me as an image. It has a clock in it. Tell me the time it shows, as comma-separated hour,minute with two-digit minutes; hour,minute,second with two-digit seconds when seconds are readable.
12,59
